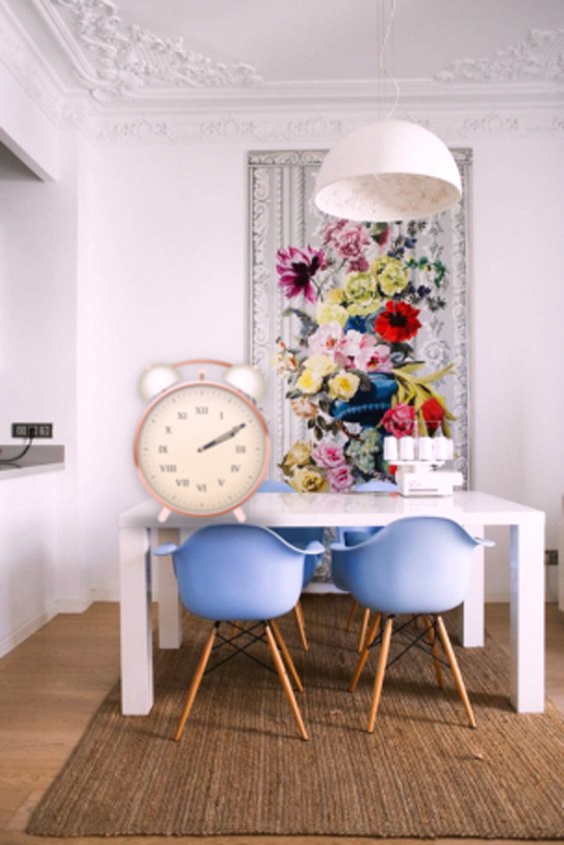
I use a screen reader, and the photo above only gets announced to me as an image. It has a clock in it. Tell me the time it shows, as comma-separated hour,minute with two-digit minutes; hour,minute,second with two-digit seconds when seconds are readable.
2,10
